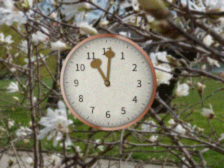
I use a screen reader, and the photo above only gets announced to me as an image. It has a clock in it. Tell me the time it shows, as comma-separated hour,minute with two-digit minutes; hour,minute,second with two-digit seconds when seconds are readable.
11,01
